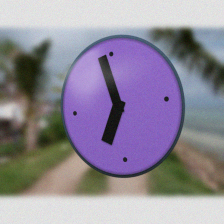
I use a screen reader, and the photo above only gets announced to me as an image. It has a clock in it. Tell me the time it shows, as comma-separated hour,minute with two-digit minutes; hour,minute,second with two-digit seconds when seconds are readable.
6,58
